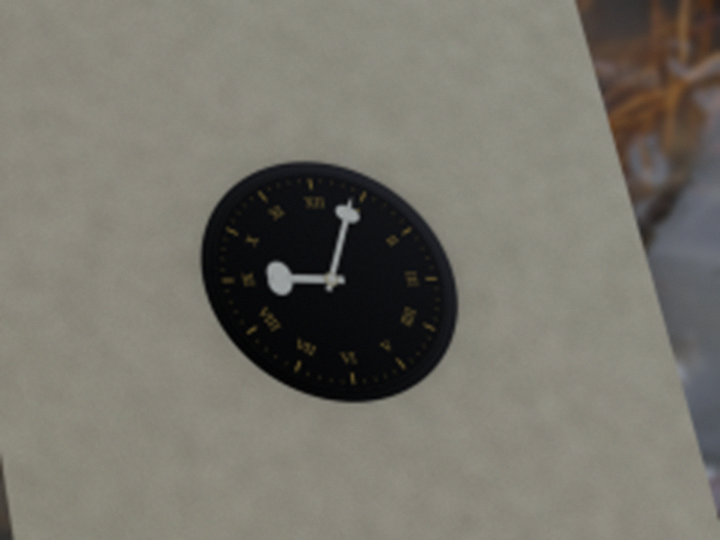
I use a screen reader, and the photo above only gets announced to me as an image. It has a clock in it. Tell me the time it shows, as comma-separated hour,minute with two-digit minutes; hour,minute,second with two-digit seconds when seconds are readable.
9,04
